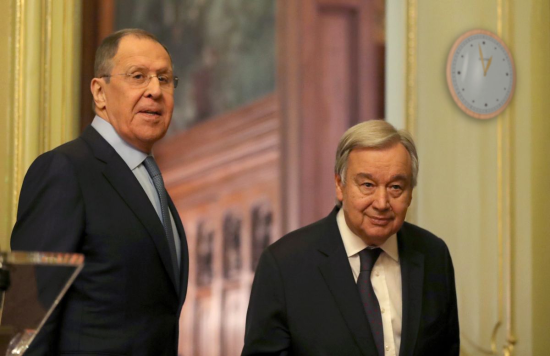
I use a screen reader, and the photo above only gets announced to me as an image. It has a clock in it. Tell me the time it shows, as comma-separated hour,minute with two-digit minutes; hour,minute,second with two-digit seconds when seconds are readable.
12,58
